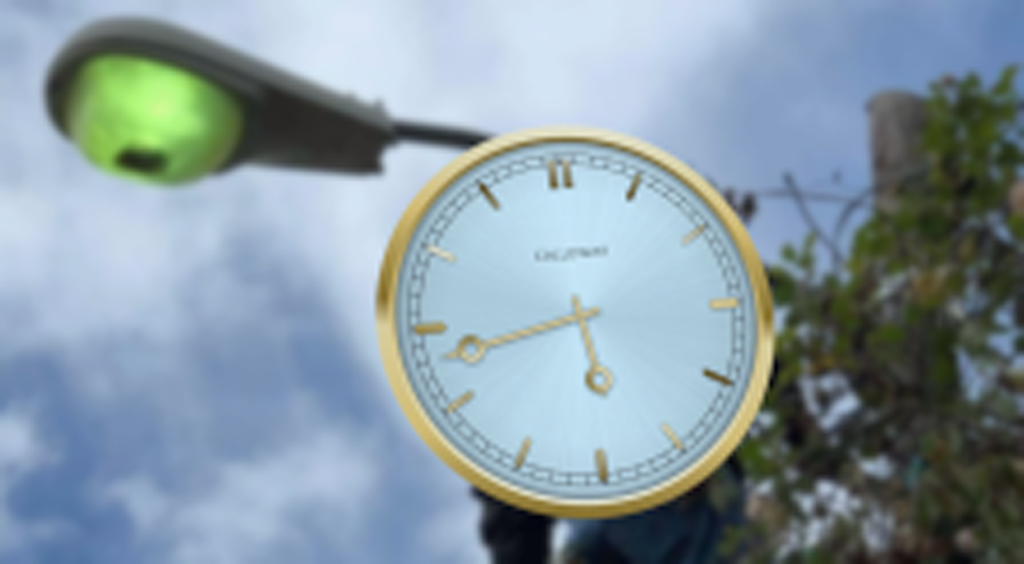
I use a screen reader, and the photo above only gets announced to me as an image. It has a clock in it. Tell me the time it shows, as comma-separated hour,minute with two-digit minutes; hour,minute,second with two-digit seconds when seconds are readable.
5,43
